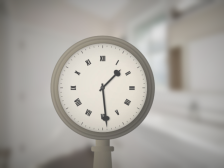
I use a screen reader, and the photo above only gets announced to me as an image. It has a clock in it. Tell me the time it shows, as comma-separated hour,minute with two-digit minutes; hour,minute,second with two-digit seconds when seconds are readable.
1,29
